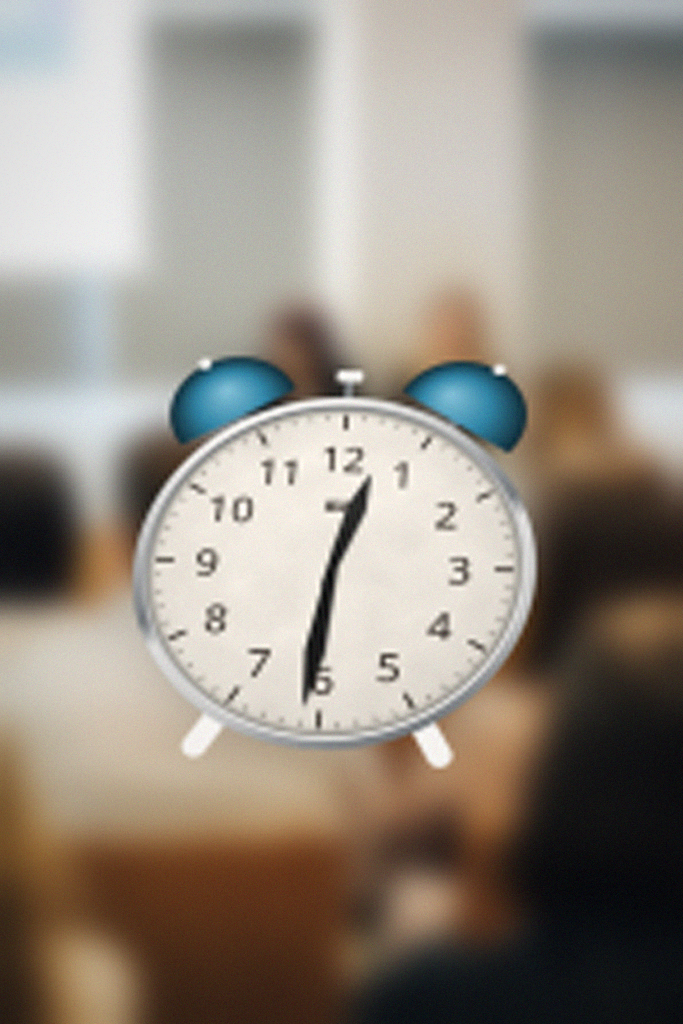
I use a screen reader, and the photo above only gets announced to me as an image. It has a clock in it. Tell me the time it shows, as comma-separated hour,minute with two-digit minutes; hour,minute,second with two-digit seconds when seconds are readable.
12,31
